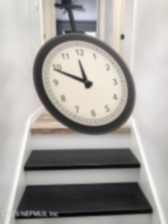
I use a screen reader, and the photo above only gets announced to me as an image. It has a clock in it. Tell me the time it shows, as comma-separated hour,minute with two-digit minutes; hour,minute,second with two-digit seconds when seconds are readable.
11,49
